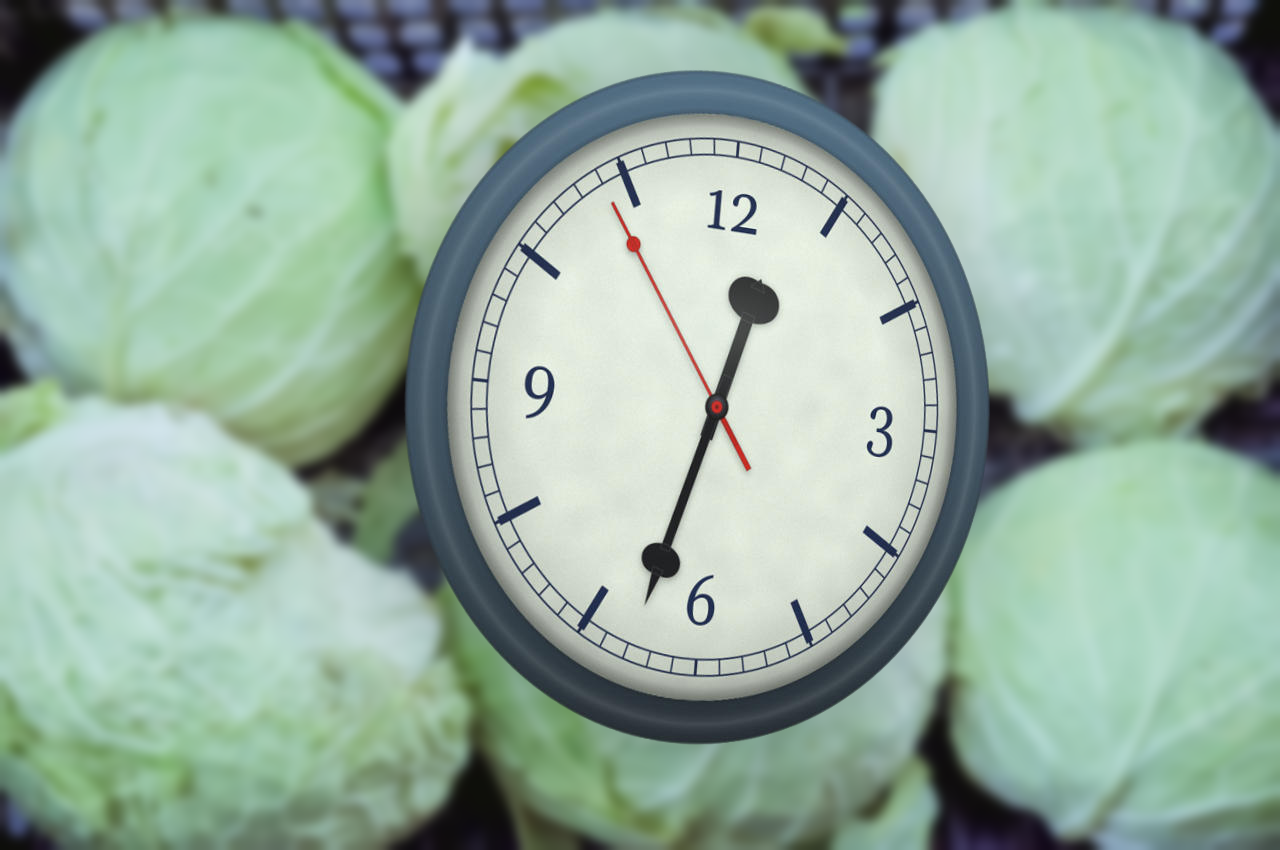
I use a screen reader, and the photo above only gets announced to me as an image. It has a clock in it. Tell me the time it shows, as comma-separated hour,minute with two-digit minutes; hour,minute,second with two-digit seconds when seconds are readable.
12,32,54
